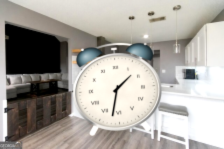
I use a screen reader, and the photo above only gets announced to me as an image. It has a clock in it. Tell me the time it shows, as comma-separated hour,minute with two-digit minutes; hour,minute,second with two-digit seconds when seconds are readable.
1,32
